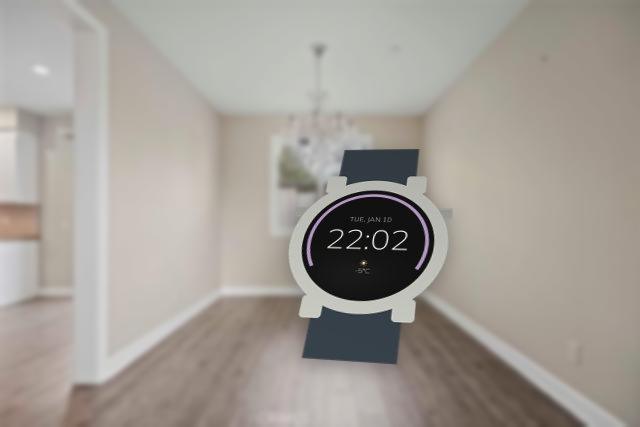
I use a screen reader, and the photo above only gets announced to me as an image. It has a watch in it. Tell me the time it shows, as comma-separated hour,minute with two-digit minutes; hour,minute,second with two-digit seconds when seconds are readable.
22,02
